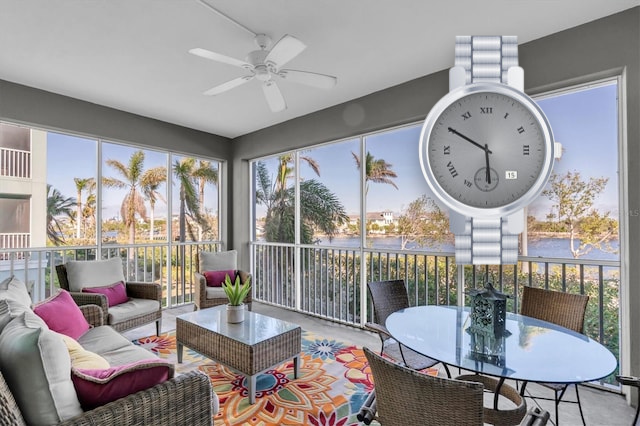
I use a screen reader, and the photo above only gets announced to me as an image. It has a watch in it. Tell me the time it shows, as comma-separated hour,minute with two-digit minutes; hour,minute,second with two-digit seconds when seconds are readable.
5,50
